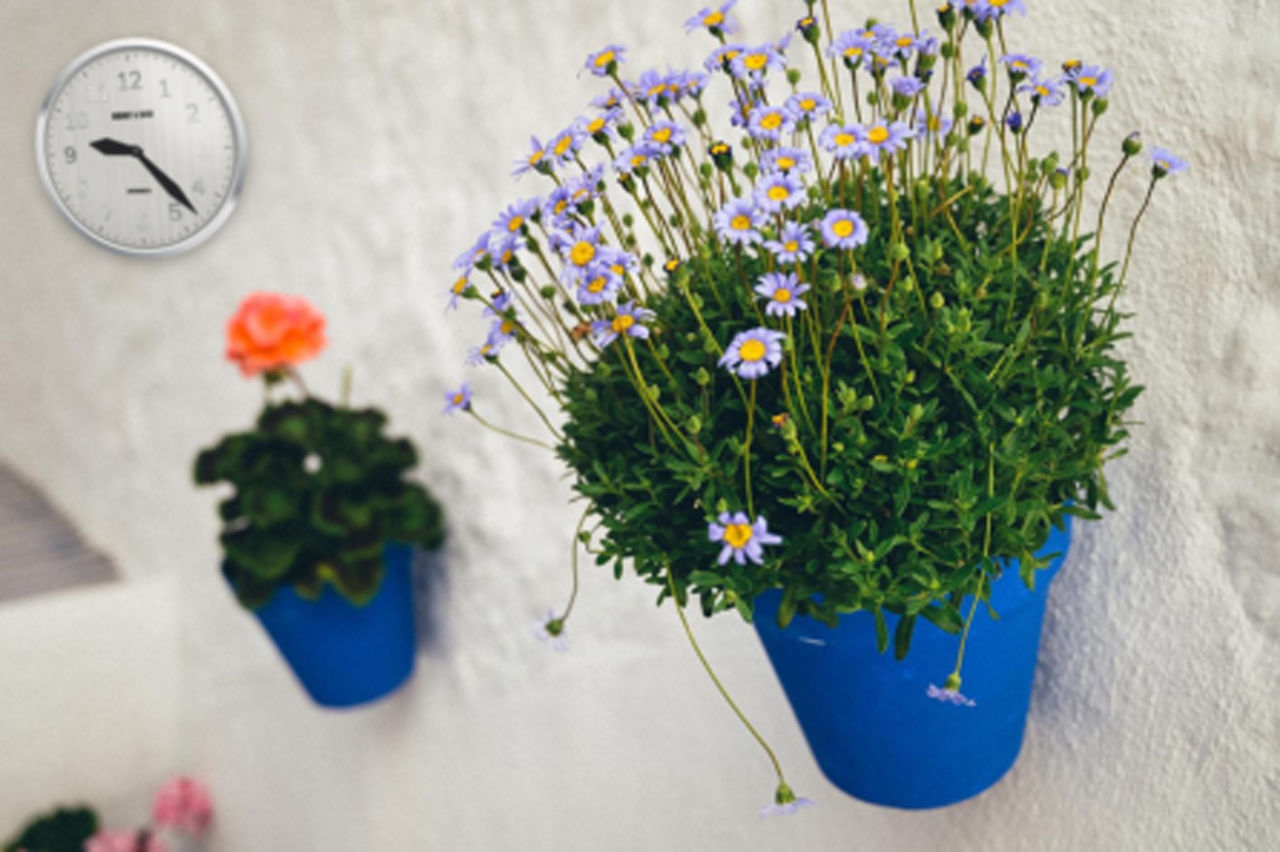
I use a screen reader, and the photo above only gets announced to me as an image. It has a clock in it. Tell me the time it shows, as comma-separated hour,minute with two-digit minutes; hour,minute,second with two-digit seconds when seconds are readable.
9,23
